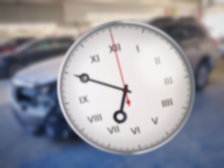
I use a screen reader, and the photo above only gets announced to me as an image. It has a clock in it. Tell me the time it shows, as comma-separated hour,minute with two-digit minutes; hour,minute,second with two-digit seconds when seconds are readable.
6,50,00
